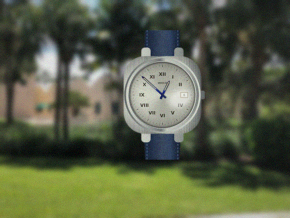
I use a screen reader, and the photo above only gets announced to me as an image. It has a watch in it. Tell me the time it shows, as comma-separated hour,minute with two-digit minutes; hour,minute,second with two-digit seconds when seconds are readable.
12,52
